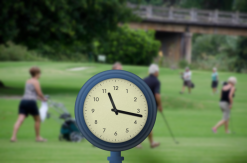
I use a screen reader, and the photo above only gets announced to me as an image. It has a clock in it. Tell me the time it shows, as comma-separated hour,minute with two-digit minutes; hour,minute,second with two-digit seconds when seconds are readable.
11,17
